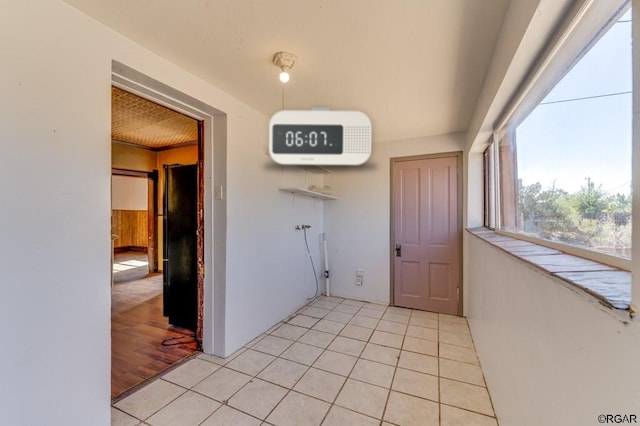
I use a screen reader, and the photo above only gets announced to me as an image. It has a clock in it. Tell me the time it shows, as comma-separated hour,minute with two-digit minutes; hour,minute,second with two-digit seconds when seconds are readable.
6,07
